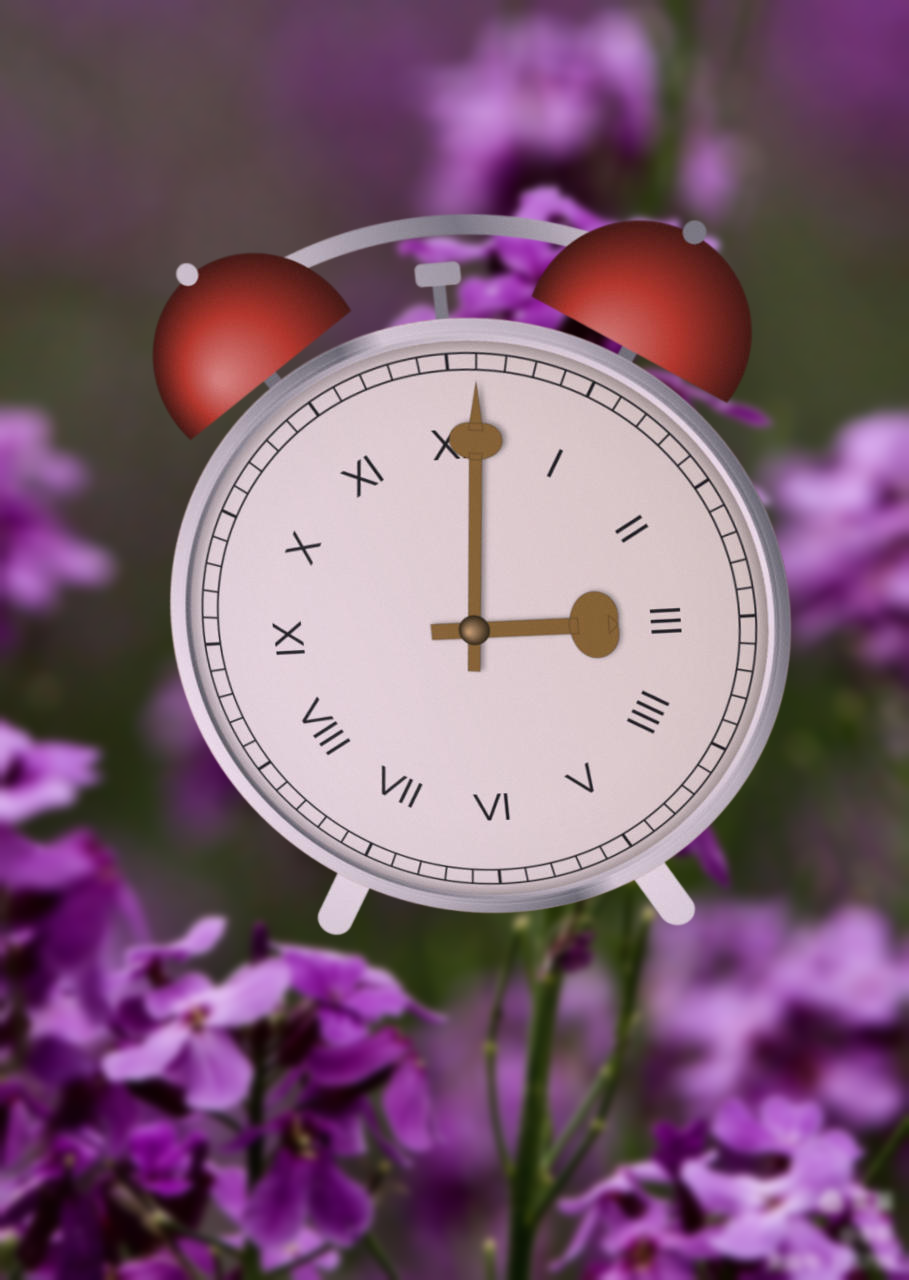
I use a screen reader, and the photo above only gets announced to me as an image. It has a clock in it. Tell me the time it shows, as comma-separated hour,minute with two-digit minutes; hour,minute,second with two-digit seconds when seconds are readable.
3,01
